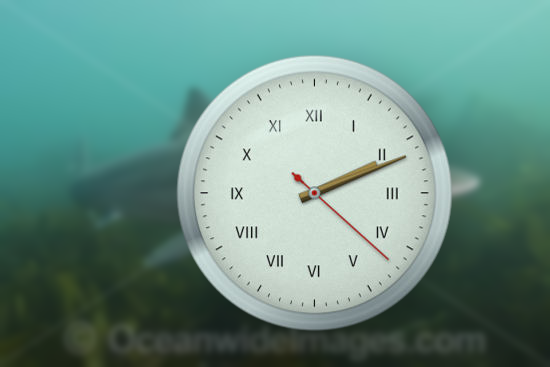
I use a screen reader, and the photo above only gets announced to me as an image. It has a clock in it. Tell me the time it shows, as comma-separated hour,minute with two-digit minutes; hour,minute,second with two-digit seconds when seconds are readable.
2,11,22
